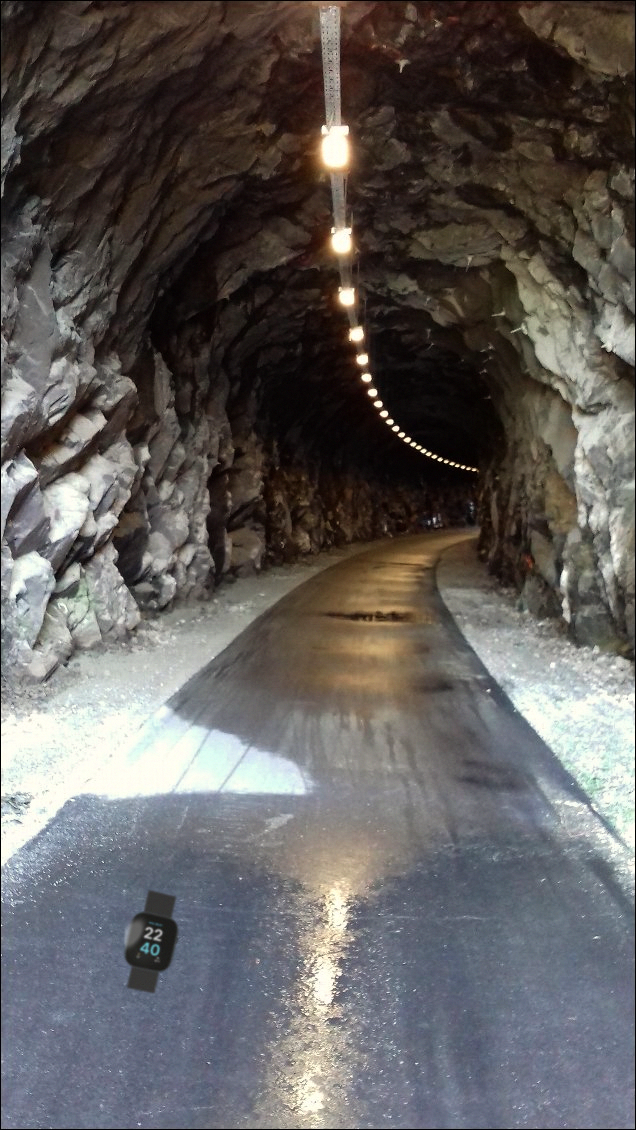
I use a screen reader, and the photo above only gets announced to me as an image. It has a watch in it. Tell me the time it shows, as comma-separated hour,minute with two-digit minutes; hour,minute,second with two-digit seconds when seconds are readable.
22,40
